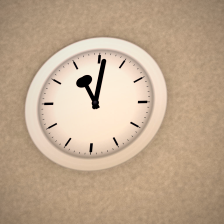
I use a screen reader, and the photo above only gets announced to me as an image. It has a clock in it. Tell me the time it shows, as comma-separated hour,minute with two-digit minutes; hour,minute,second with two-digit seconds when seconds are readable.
11,01
